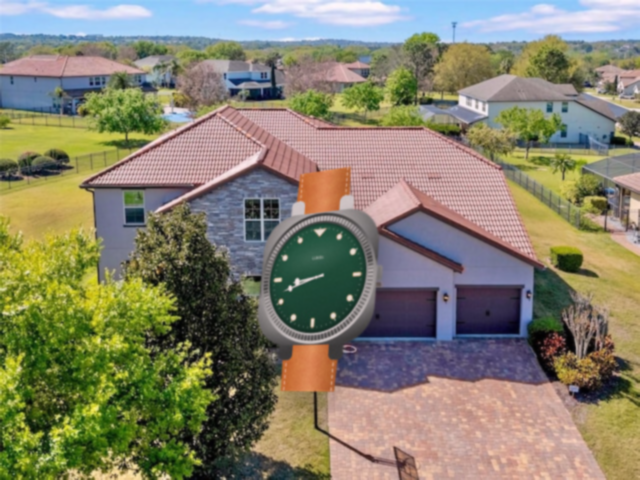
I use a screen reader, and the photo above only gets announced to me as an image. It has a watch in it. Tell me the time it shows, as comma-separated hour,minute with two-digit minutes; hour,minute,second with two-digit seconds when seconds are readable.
8,42
